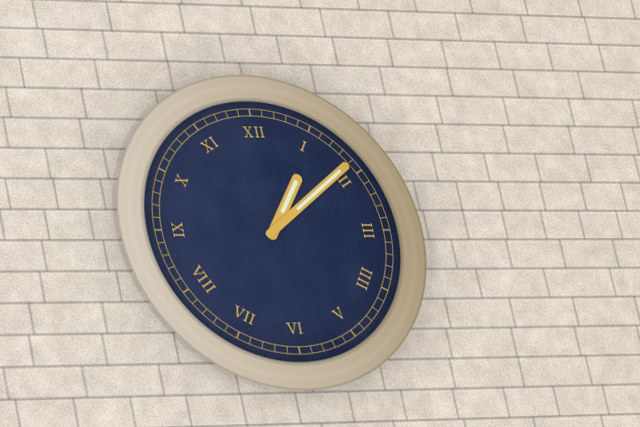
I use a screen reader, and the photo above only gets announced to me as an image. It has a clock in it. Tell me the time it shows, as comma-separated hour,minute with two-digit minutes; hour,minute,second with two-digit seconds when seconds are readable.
1,09
